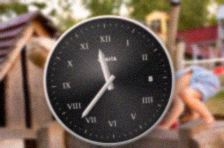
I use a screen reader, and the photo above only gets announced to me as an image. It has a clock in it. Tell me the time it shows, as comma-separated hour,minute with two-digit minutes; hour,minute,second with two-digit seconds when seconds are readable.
11,37
